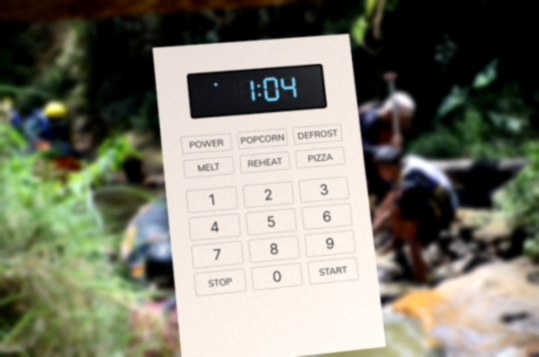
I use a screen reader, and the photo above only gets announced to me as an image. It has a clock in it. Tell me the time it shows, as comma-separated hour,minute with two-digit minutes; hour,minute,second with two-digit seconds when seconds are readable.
1,04
